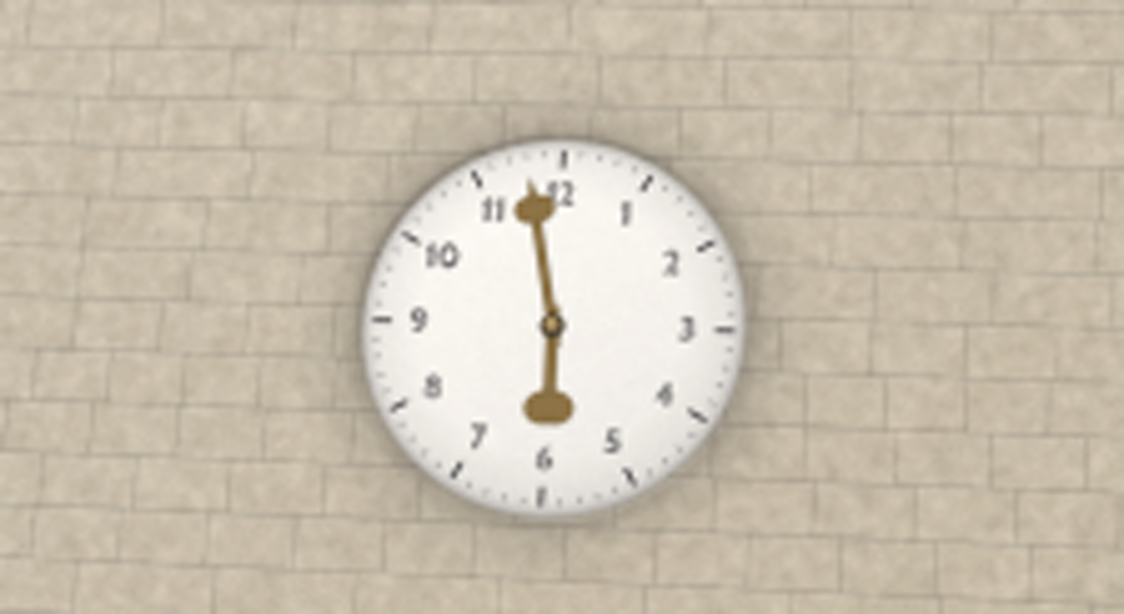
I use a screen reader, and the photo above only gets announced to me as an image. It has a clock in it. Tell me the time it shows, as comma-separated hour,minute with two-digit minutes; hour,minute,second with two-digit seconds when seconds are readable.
5,58
